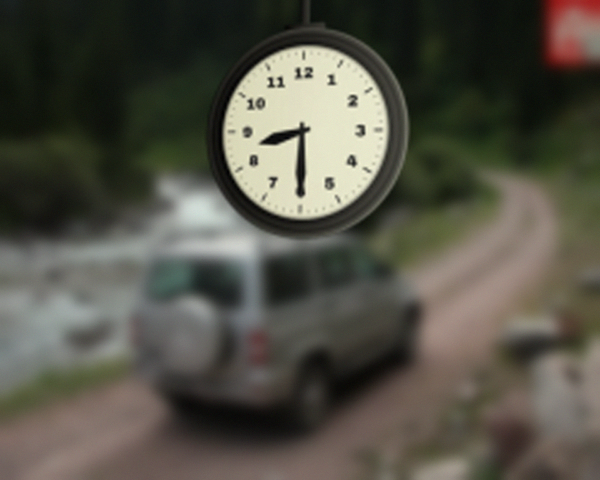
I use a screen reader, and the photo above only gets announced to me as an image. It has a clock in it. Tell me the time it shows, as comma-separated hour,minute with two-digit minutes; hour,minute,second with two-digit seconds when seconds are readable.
8,30
